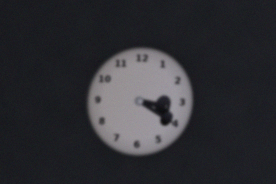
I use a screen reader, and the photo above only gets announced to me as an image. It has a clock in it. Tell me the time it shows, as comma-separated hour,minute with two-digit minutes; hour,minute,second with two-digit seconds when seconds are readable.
3,20
